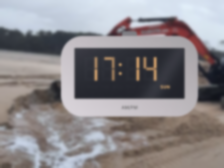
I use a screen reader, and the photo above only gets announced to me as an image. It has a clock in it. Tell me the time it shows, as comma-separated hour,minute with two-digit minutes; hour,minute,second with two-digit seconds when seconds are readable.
17,14
